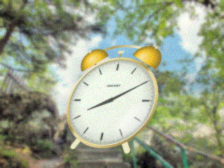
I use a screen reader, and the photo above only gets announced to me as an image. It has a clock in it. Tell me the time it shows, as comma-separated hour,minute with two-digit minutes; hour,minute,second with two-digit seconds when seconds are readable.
8,10
